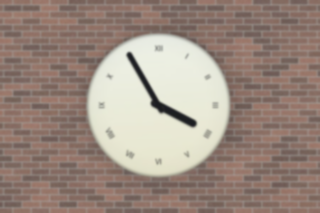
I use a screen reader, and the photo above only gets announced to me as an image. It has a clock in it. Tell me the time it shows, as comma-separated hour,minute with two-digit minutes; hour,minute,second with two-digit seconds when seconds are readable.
3,55
